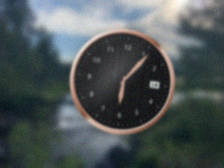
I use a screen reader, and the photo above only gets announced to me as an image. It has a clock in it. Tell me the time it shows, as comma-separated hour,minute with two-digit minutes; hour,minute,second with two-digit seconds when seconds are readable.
6,06
